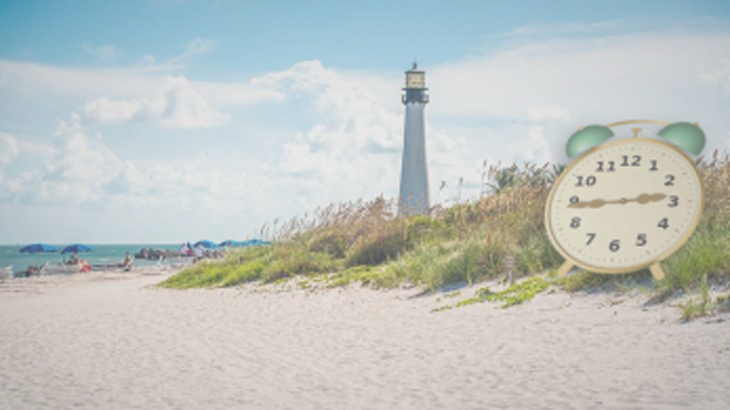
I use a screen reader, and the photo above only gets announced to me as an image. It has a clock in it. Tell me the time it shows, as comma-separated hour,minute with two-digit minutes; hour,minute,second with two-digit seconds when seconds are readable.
2,44
